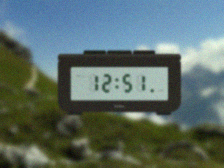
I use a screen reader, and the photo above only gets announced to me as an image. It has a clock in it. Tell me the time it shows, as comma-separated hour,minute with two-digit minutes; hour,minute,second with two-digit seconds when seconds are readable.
12,51
